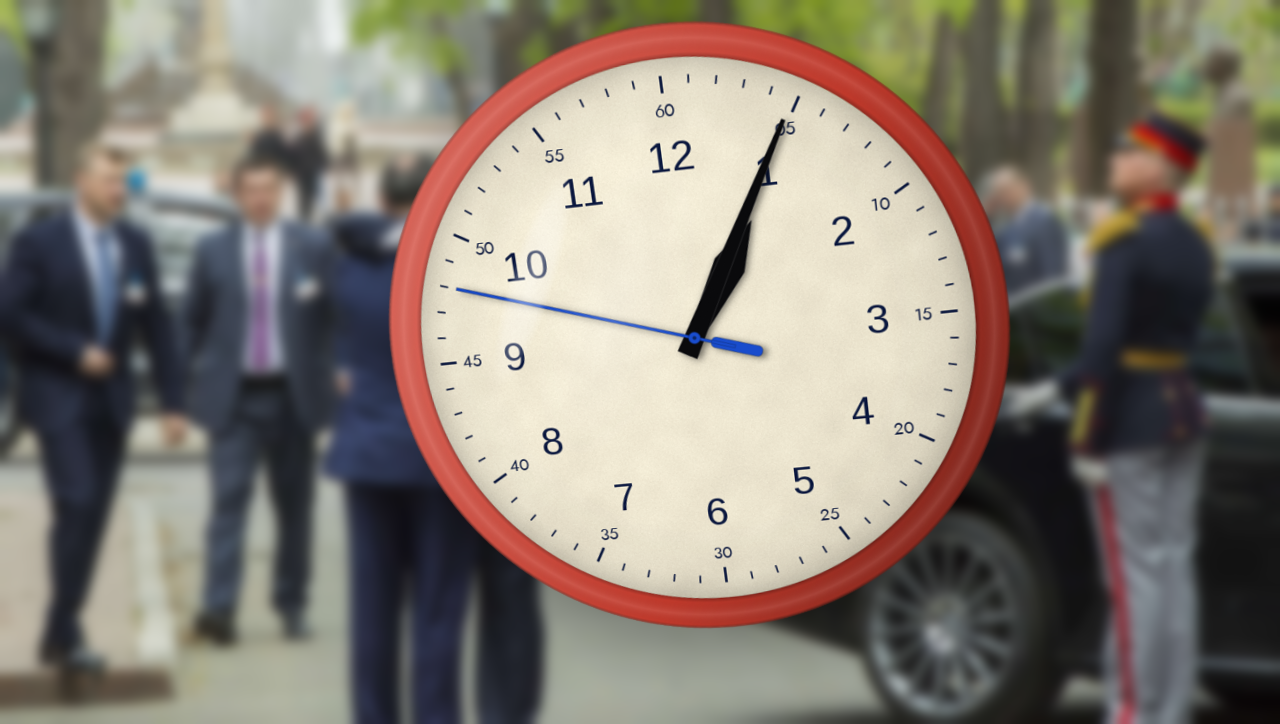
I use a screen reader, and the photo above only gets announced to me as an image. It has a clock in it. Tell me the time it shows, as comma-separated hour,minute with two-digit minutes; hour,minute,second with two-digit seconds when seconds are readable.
1,04,48
